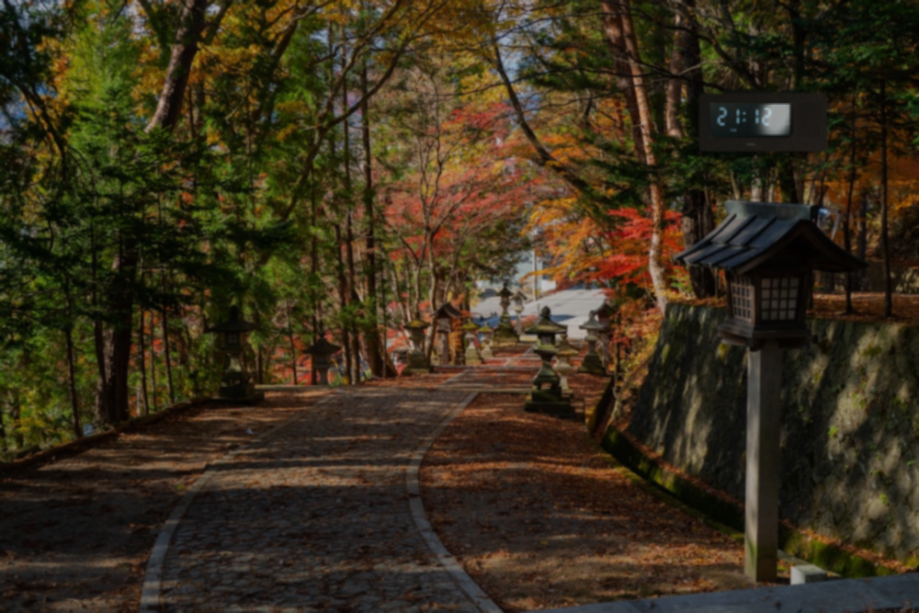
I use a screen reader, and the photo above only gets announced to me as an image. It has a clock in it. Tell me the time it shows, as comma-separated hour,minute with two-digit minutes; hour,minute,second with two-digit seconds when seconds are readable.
21,12
